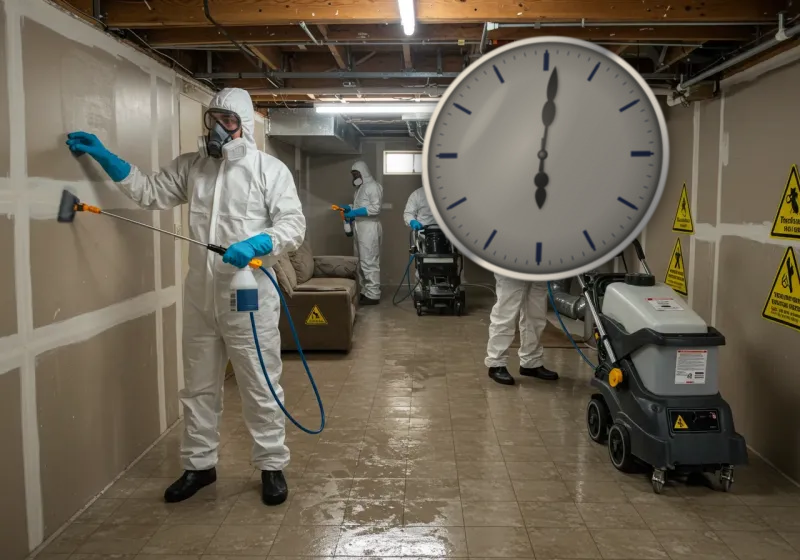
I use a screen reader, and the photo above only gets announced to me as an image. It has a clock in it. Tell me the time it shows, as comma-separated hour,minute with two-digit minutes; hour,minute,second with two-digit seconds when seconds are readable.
6,01
